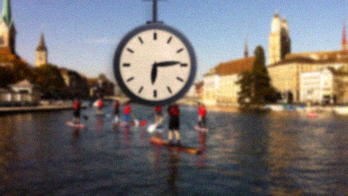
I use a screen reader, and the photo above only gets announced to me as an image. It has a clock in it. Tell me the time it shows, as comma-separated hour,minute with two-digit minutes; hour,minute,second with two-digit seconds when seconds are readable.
6,14
